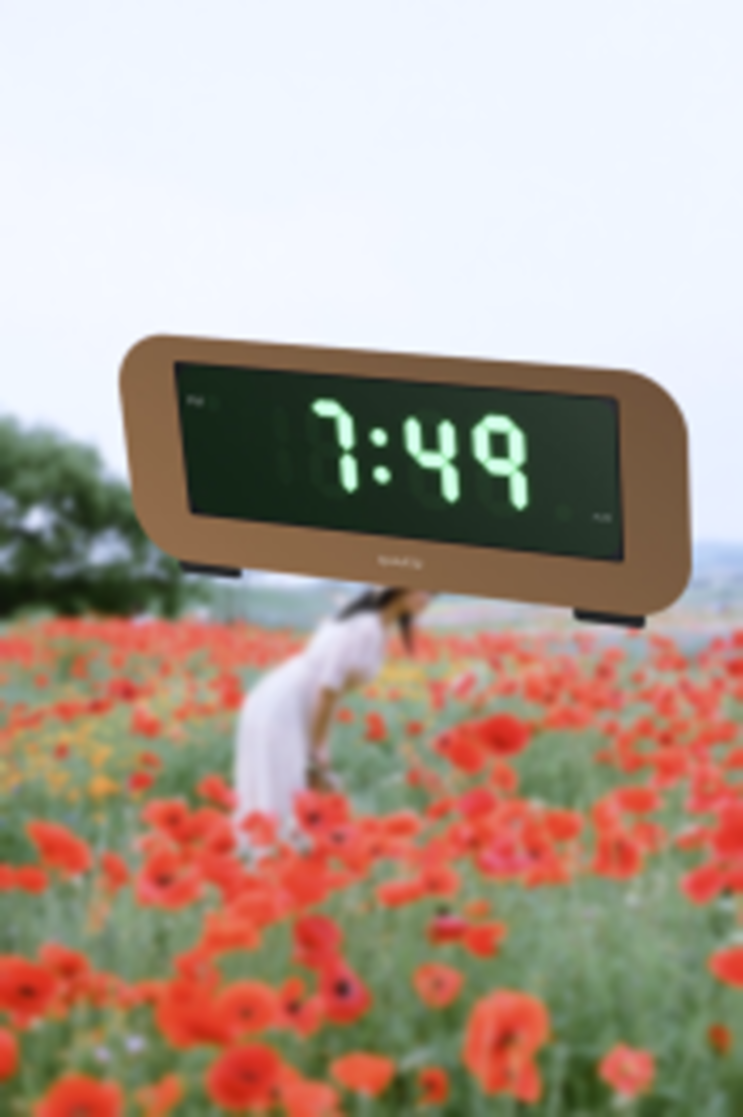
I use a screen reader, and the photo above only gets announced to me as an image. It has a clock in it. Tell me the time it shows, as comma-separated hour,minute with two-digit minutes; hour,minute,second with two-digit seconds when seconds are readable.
7,49
